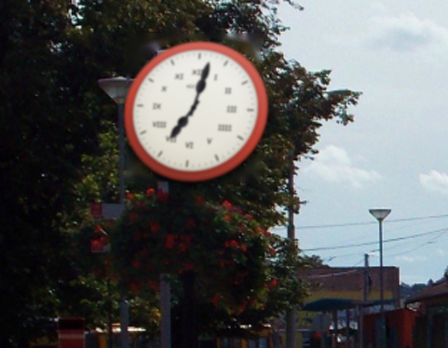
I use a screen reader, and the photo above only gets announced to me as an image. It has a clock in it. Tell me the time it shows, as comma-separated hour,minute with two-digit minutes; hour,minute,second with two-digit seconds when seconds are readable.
7,02
